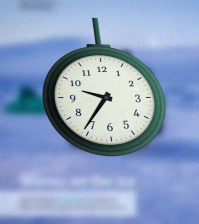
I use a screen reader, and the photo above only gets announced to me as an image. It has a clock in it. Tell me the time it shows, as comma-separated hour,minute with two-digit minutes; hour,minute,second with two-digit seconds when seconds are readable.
9,36
